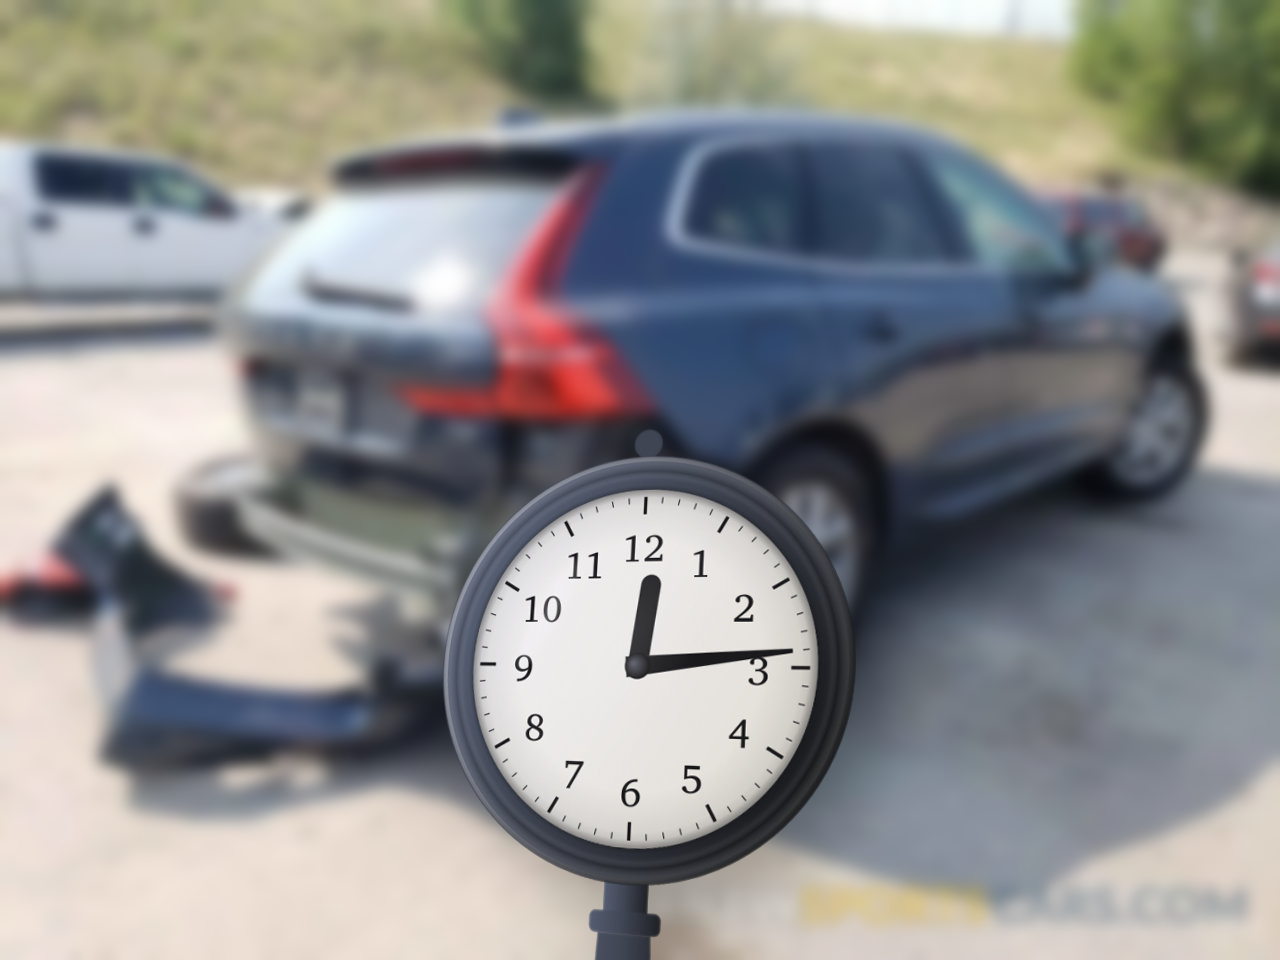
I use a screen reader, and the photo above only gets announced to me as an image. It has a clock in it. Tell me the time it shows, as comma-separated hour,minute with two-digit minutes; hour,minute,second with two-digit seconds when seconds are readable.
12,14
